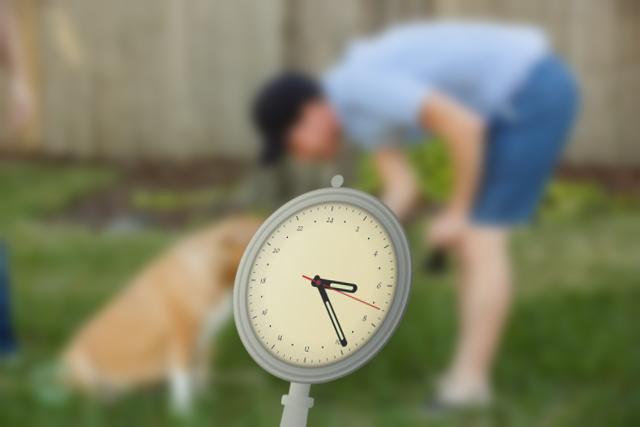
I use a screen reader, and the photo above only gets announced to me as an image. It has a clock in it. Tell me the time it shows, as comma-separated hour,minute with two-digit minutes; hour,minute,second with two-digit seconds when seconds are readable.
6,24,18
